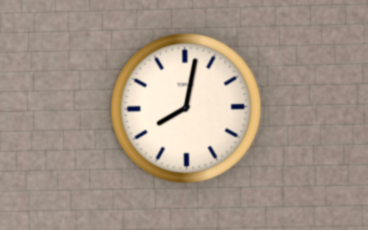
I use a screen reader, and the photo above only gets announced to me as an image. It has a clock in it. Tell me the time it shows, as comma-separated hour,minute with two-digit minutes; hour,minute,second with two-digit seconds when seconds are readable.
8,02
